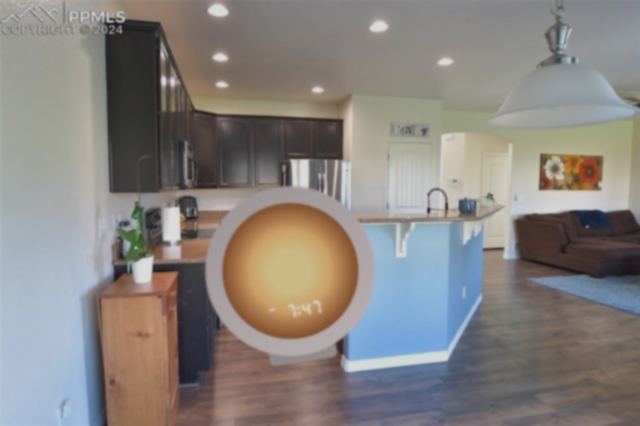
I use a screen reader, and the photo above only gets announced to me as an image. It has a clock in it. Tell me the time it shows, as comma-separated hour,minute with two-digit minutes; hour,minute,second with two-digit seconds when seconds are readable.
7,47
